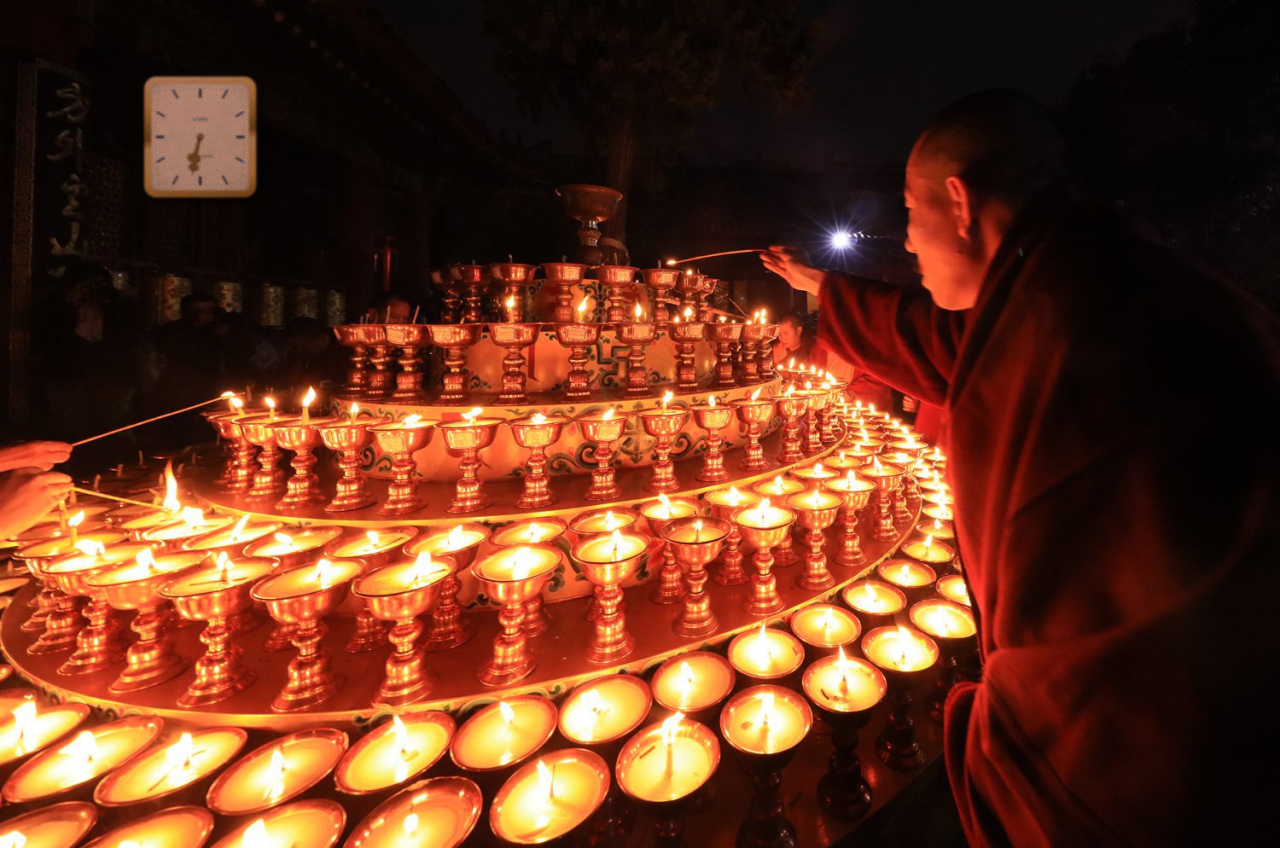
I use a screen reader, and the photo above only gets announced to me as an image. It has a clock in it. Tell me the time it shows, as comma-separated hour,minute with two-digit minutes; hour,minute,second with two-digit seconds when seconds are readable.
6,32
